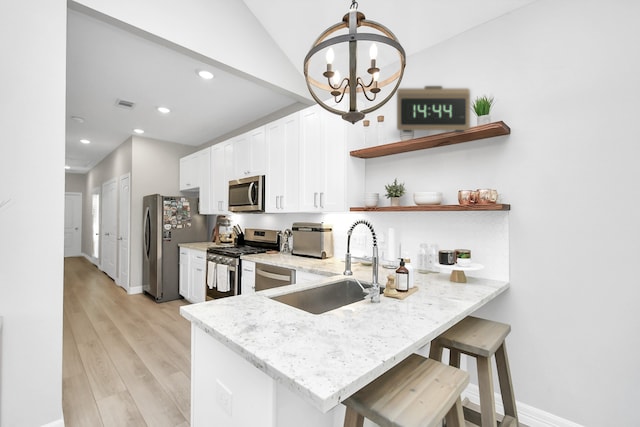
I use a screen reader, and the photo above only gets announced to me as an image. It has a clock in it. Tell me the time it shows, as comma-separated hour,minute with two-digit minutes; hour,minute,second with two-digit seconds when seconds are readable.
14,44
